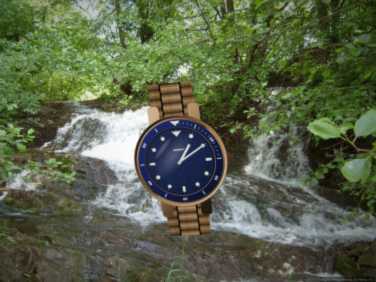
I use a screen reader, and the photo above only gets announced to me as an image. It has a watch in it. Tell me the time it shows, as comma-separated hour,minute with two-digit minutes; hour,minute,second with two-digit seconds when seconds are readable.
1,10
